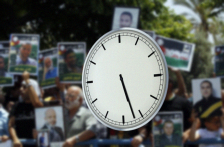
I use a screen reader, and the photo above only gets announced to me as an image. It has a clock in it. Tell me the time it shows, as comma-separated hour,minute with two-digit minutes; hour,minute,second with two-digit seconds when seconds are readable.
5,27
